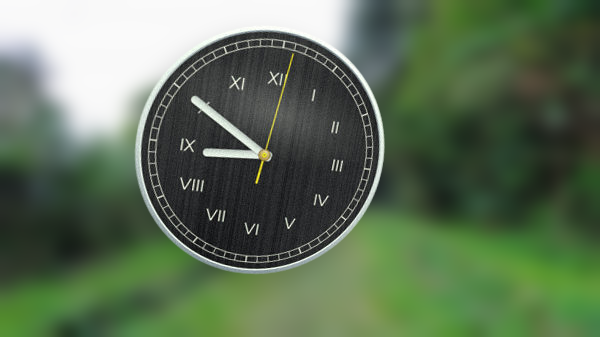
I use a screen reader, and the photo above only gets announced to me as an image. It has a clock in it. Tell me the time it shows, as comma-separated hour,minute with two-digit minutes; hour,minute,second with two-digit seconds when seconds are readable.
8,50,01
